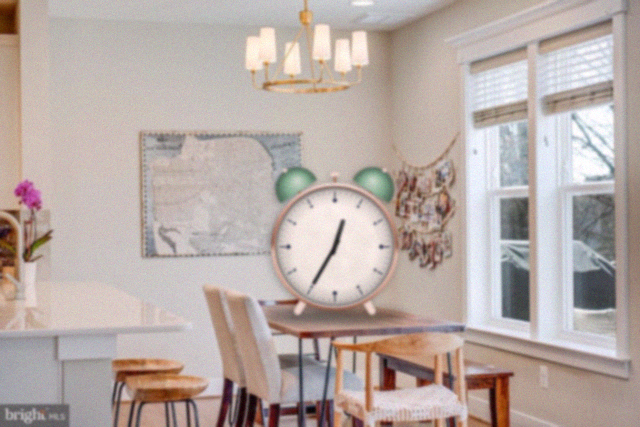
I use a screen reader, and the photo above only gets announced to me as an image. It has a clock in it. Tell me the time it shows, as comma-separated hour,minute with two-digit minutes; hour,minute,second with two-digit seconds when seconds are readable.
12,35
